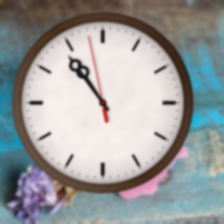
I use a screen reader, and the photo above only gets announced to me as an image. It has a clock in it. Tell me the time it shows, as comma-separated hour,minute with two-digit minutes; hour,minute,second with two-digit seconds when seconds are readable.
10,53,58
